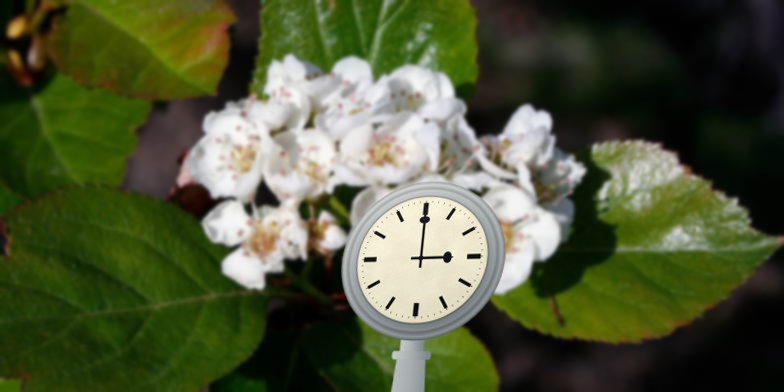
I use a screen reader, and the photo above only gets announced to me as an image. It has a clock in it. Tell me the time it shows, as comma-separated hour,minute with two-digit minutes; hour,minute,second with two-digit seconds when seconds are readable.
3,00
